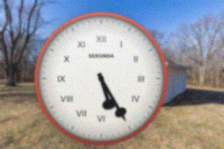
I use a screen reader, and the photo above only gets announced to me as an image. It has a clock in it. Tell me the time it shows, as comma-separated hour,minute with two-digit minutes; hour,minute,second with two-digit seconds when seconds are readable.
5,25
